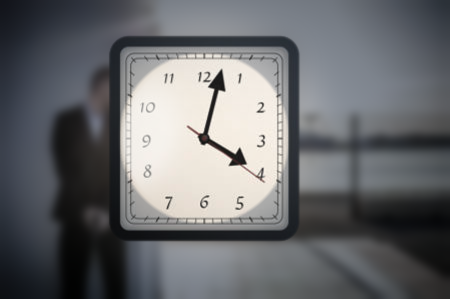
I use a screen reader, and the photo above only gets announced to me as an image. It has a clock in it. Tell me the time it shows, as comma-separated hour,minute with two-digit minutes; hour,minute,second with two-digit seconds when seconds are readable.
4,02,21
